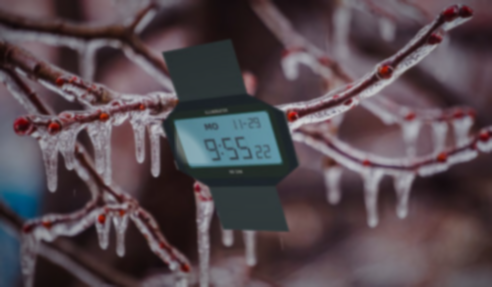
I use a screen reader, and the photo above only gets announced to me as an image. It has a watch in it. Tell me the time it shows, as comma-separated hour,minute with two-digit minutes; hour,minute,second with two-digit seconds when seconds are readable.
9,55,22
